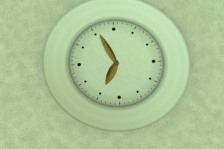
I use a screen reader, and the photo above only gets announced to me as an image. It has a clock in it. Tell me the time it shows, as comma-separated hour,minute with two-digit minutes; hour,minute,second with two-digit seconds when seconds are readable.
6,56
